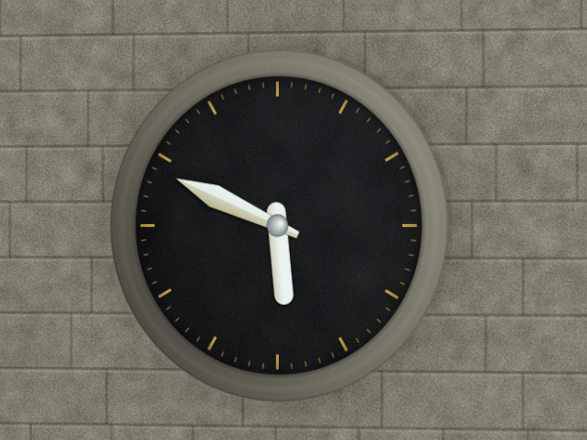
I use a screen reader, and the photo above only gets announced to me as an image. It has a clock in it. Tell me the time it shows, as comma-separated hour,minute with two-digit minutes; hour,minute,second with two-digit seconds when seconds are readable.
5,49
